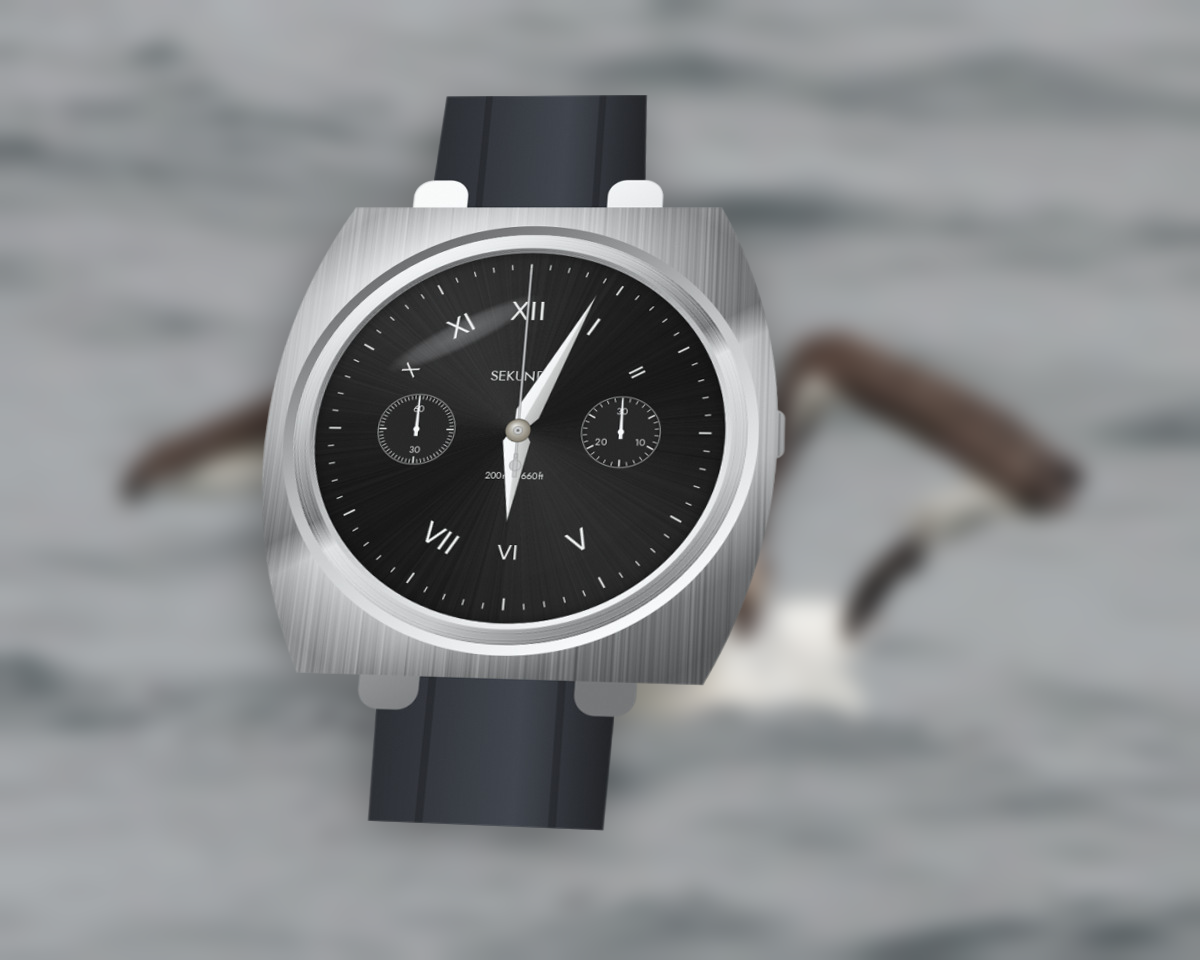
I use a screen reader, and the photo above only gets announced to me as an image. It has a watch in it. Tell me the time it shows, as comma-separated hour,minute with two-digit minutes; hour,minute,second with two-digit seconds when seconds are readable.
6,04,00
